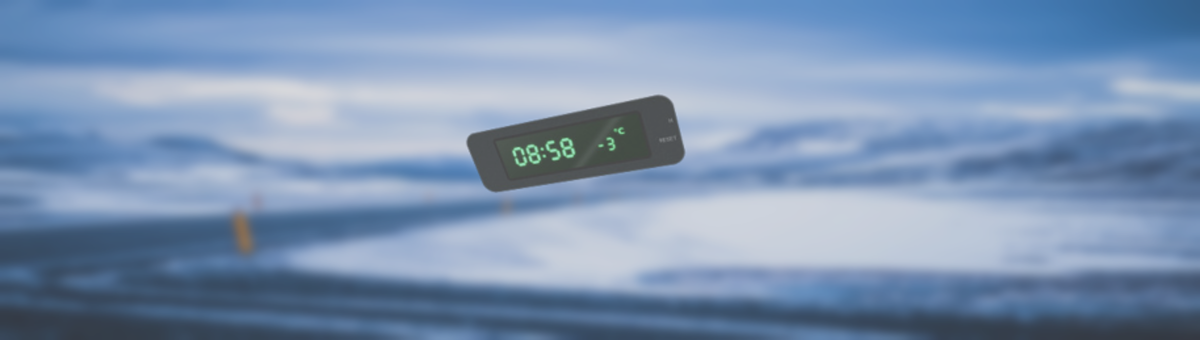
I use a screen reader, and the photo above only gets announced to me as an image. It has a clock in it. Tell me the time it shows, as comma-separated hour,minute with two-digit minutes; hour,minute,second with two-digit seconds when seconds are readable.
8,58
